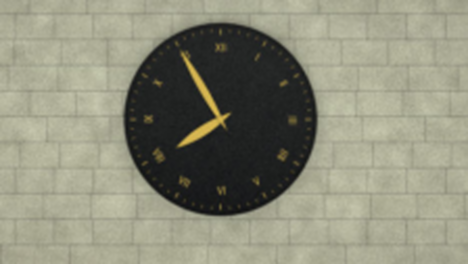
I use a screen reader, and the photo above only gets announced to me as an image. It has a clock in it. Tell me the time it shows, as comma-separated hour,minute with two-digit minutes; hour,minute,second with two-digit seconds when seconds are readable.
7,55
